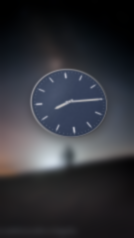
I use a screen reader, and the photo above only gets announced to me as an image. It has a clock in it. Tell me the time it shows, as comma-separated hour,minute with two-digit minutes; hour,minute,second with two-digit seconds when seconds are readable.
8,15
